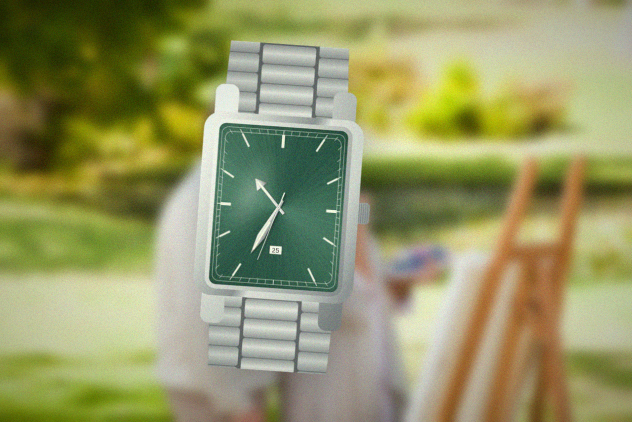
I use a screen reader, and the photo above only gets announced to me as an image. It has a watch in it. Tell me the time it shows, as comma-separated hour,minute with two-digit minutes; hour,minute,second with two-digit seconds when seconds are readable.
10,34,33
